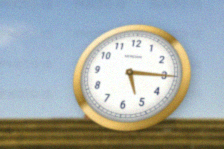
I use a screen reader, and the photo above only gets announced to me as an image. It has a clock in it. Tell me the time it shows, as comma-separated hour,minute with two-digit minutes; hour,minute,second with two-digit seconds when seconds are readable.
5,15
